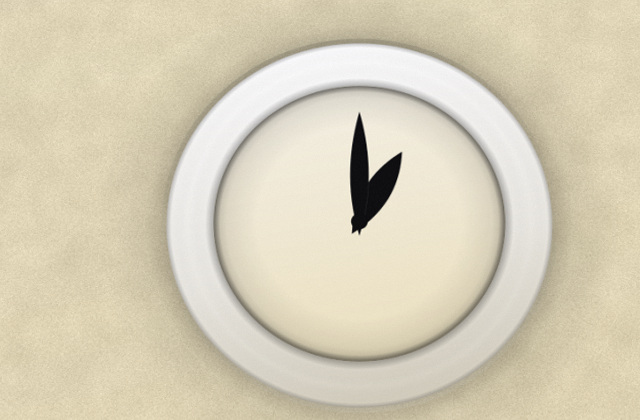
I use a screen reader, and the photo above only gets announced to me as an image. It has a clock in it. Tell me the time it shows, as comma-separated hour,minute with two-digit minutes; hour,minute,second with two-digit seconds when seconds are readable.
1,00
